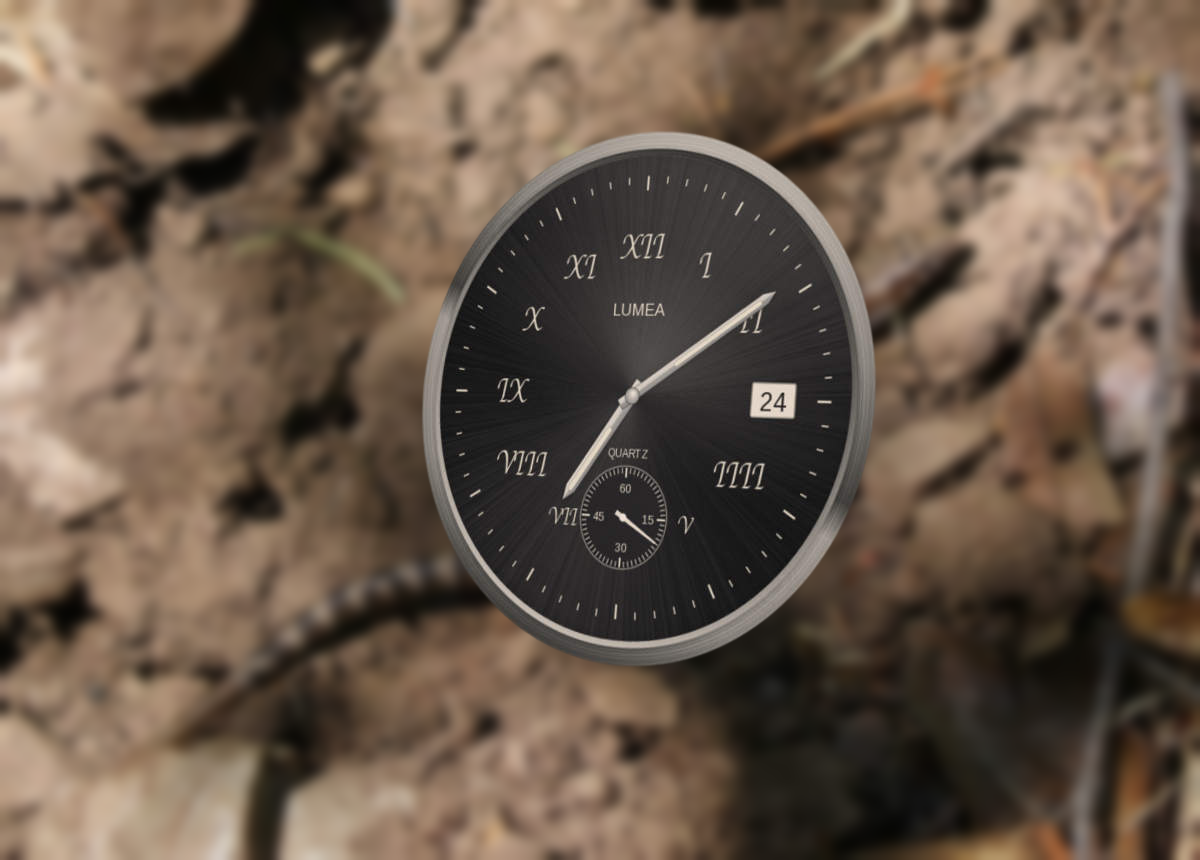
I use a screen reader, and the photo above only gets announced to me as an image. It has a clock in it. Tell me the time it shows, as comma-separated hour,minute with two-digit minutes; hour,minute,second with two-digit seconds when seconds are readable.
7,09,20
